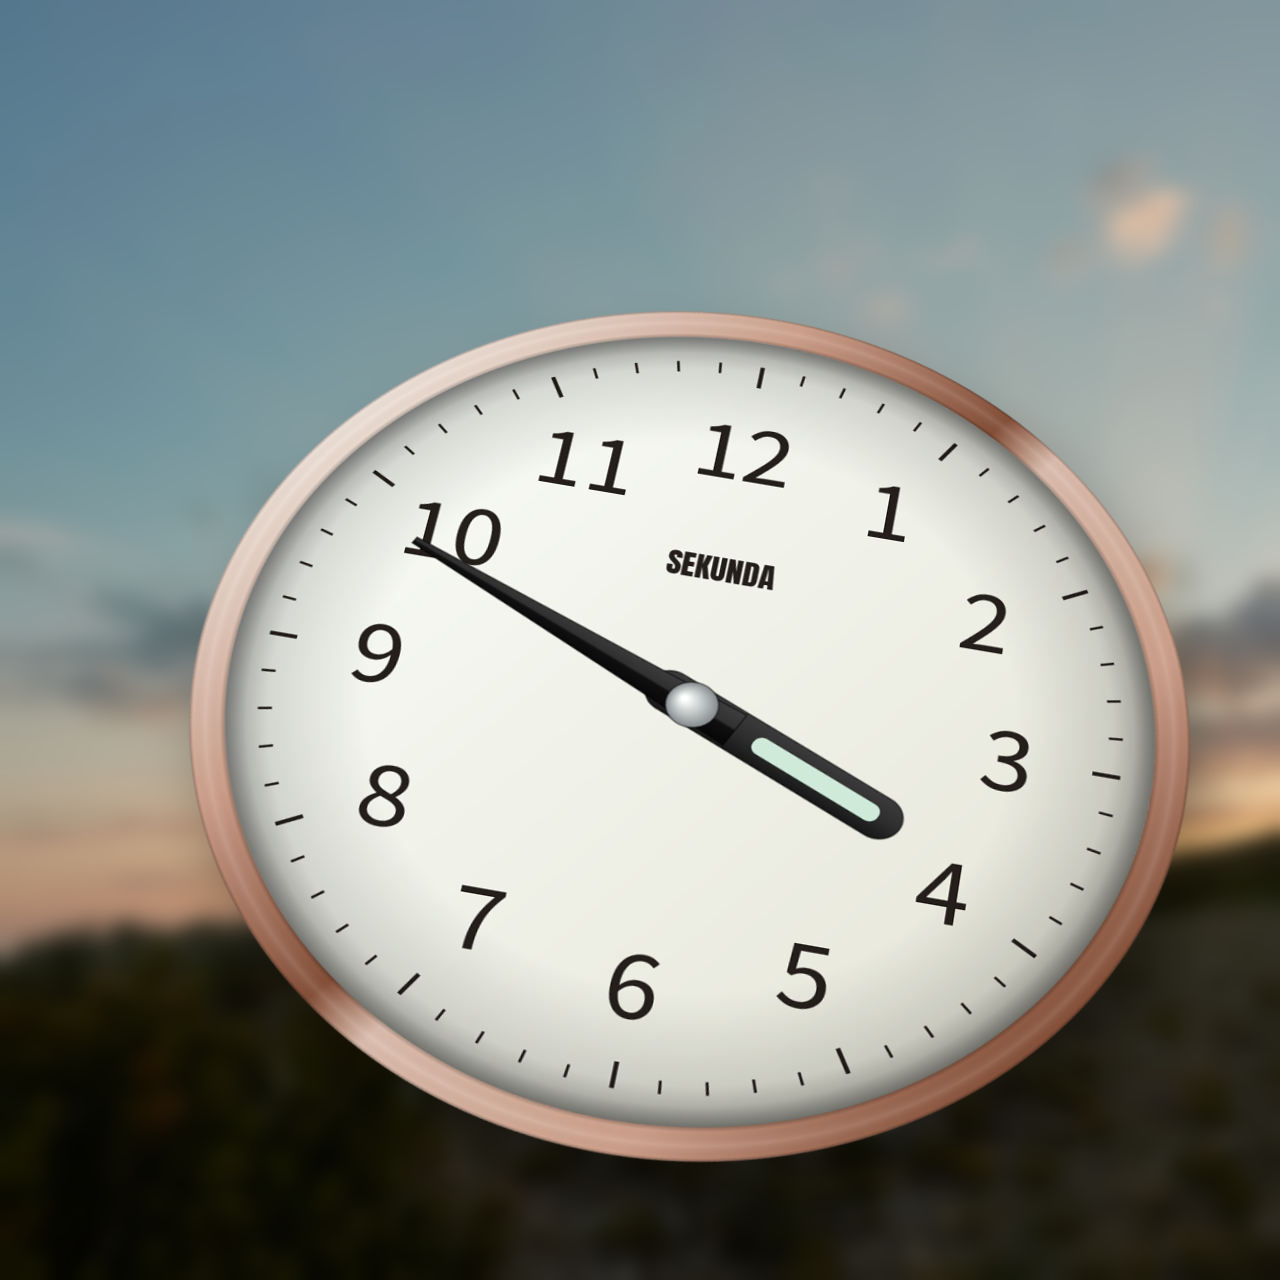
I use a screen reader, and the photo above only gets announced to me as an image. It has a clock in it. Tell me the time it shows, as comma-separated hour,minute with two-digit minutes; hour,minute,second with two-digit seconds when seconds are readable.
3,49
